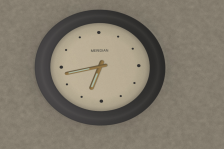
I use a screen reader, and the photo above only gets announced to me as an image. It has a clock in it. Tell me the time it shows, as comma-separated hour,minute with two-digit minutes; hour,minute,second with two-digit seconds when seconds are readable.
6,43
